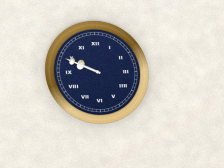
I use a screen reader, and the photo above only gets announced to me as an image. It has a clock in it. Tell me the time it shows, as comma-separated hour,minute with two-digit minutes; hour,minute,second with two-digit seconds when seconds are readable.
9,49
